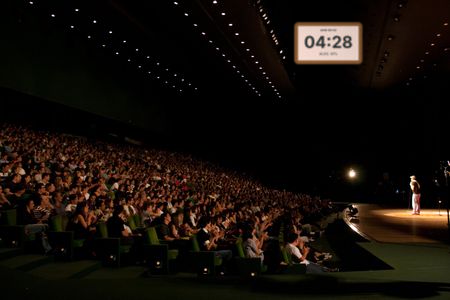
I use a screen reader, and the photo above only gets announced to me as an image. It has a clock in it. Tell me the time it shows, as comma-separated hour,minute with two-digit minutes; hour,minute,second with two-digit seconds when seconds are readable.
4,28
